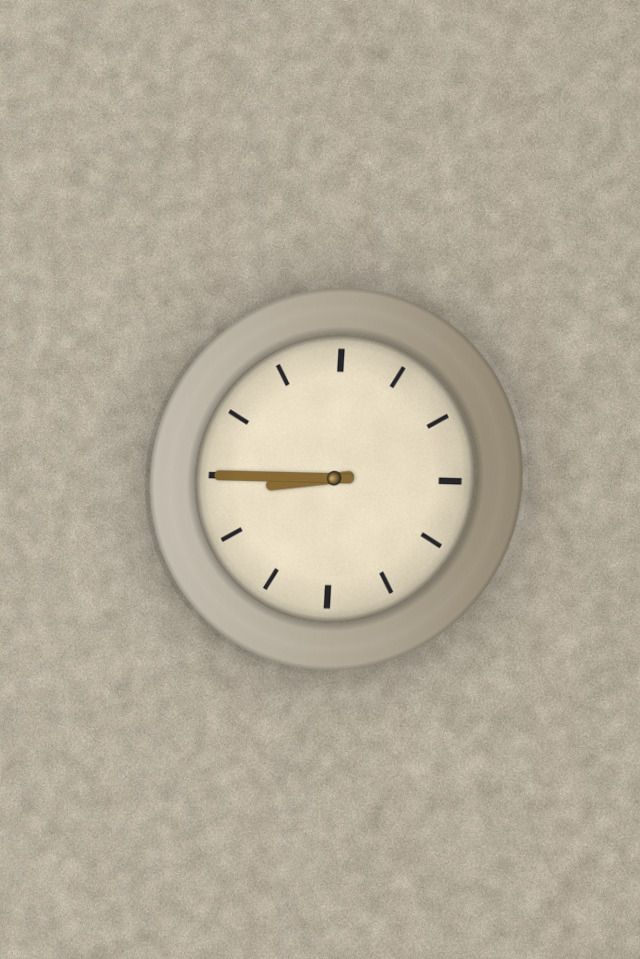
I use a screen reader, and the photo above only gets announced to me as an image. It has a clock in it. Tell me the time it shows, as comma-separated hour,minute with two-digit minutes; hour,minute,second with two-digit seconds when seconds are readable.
8,45
